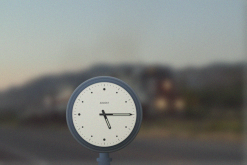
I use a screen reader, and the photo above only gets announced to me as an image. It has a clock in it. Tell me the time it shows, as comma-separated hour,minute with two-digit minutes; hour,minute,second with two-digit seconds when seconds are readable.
5,15
